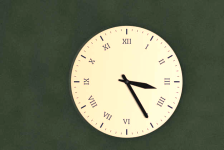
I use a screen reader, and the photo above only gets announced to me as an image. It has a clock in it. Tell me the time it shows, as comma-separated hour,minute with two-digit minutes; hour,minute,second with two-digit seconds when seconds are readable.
3,25
